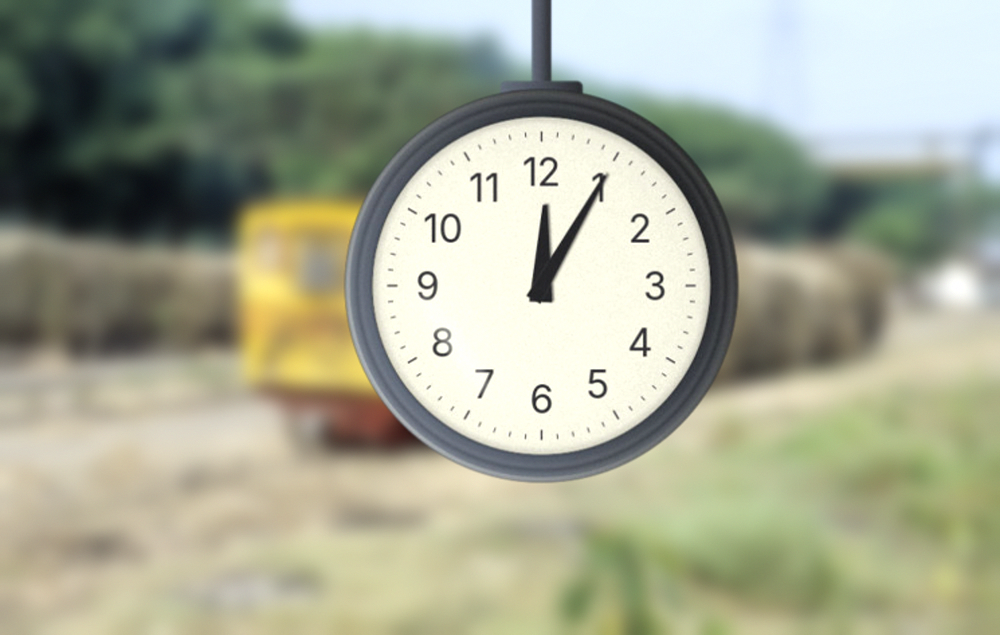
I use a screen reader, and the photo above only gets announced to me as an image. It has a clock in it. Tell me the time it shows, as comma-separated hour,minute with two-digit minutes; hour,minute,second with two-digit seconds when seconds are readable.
12,05
